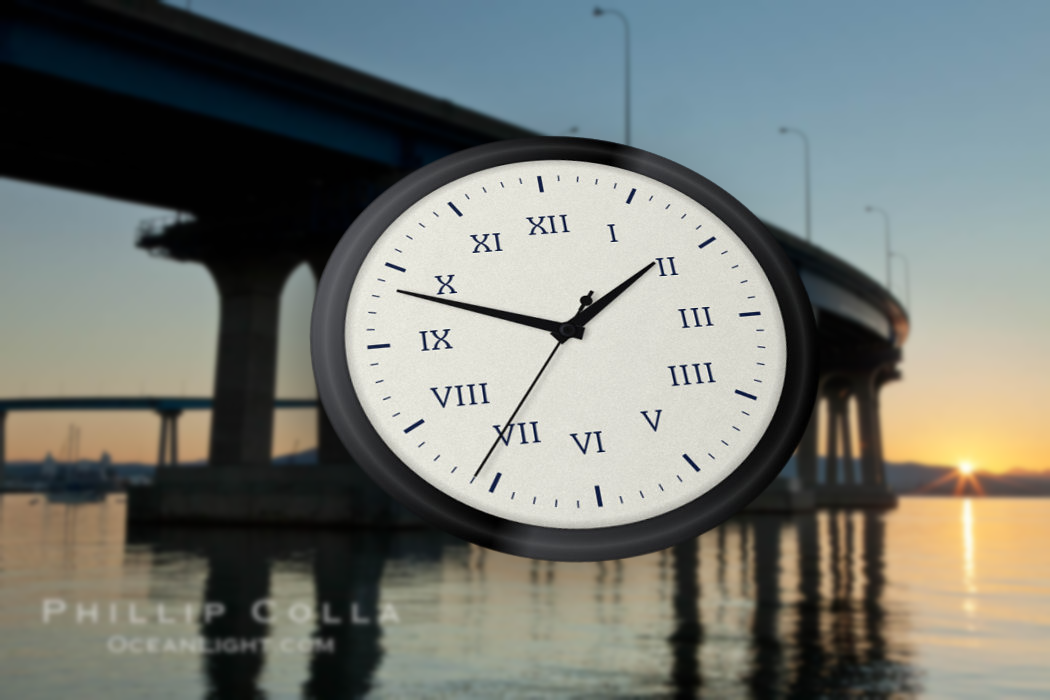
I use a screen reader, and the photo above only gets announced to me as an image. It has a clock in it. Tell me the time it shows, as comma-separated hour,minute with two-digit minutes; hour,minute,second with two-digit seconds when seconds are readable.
1,48,36
